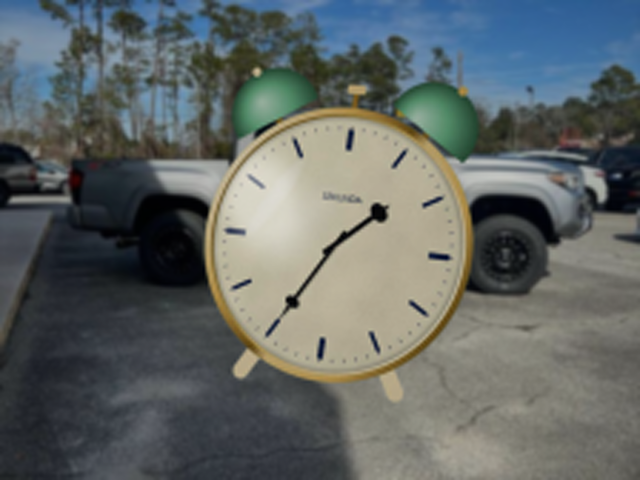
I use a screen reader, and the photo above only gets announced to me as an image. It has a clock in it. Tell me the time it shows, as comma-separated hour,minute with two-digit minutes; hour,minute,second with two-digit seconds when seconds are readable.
1,35
